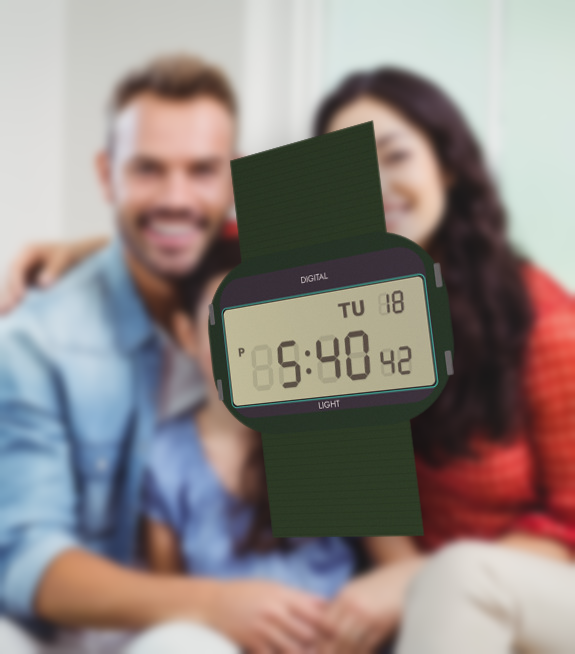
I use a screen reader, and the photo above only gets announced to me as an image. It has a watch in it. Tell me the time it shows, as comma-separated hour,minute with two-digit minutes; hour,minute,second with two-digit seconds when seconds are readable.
5,40,42
